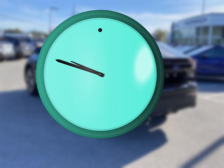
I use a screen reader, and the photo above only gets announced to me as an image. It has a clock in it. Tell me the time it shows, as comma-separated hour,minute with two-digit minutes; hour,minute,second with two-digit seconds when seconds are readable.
9,48
